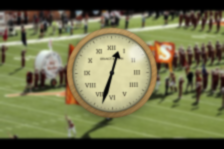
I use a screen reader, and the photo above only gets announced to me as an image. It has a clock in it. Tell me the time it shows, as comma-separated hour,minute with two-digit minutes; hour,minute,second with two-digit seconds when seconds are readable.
12,33
